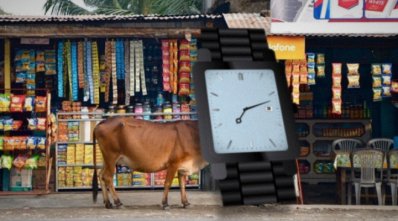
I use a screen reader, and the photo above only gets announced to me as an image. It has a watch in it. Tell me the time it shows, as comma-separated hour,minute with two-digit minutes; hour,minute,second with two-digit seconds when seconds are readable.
7,12
